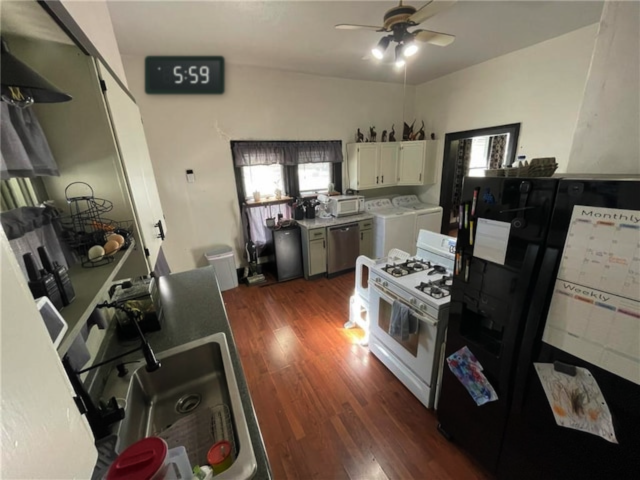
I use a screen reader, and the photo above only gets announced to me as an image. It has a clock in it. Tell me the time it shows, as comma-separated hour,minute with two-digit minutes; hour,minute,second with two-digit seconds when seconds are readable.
5,59
